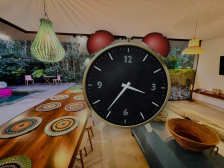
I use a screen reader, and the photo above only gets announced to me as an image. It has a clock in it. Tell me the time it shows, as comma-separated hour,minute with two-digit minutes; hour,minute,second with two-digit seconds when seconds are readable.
3,36
